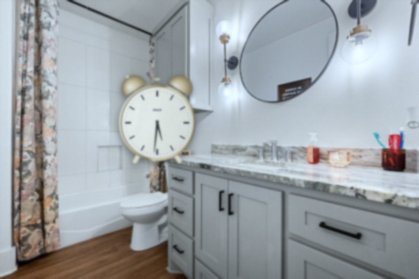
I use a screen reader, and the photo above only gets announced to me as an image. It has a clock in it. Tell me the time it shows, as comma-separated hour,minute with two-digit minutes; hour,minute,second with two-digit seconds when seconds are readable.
5,31
